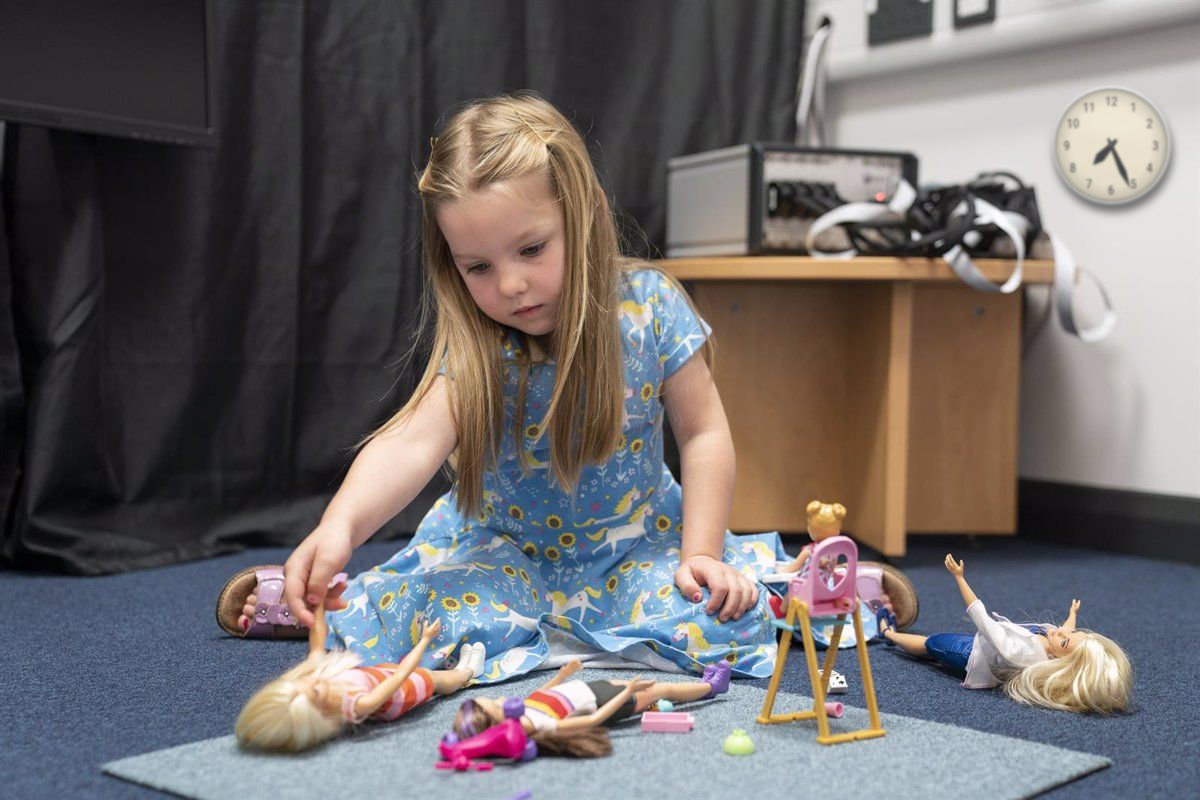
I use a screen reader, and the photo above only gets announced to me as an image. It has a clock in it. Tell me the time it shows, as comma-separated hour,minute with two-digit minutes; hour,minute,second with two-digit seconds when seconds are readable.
7,26
